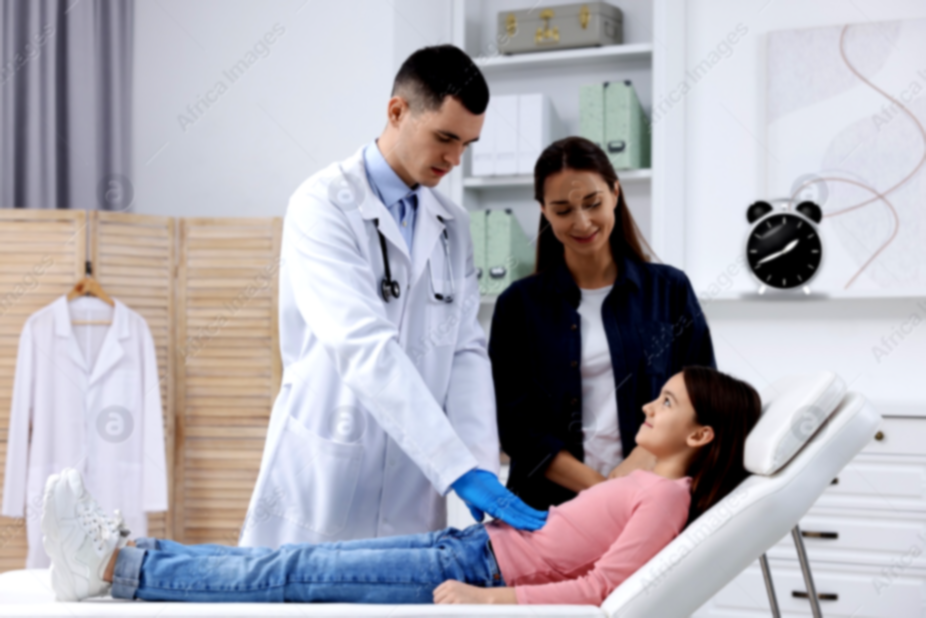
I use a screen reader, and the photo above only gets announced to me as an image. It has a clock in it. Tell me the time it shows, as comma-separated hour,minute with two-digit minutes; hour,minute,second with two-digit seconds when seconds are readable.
1,41
